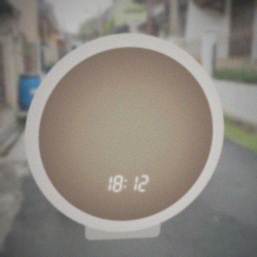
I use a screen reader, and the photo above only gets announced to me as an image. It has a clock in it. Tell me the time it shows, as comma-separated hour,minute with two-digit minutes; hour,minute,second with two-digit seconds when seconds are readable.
18,12
